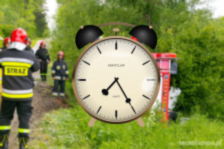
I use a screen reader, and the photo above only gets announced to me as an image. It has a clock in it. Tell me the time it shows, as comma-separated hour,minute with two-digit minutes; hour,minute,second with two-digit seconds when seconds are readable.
7,25
